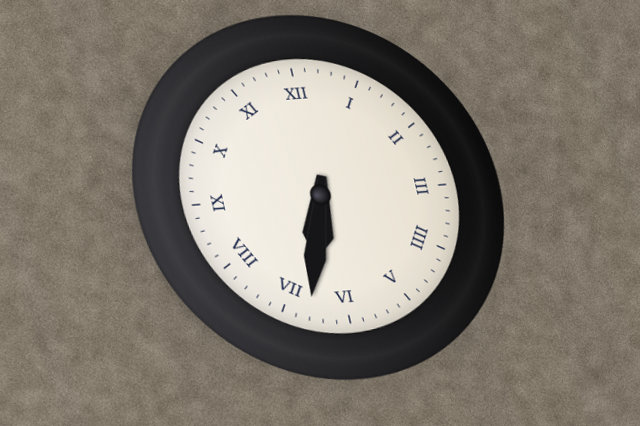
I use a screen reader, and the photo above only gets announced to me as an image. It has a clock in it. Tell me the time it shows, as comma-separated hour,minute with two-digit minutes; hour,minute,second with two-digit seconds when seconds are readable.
6,33
